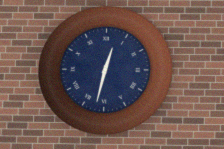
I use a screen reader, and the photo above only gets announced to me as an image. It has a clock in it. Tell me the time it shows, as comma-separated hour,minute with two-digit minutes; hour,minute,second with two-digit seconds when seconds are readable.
12,32
